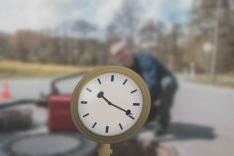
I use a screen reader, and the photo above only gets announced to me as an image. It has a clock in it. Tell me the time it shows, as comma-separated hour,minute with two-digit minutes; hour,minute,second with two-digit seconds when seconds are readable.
10,19
